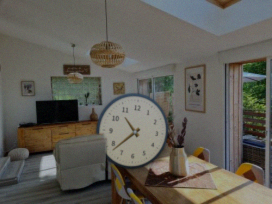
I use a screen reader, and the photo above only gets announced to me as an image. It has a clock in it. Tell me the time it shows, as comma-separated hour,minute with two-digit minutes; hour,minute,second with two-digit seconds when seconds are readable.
10,38
